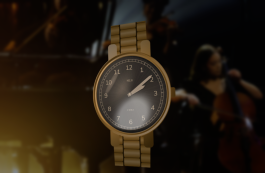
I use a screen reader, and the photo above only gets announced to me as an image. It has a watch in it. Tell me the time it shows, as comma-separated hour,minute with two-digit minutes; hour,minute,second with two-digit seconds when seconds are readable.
2,09
